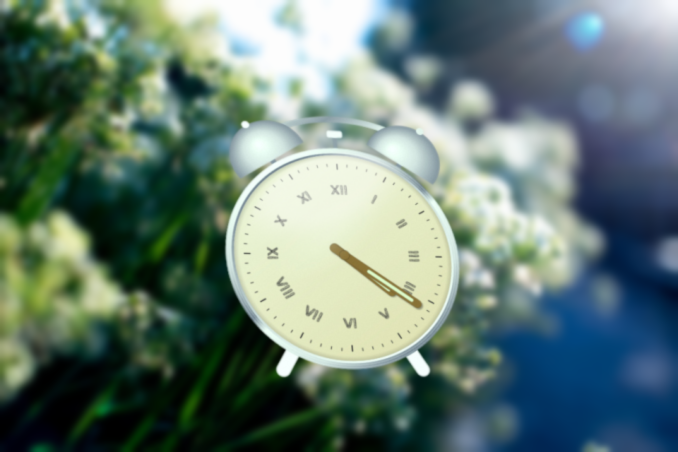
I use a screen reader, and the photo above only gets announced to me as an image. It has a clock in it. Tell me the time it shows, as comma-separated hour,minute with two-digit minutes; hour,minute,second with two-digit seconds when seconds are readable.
4,21
